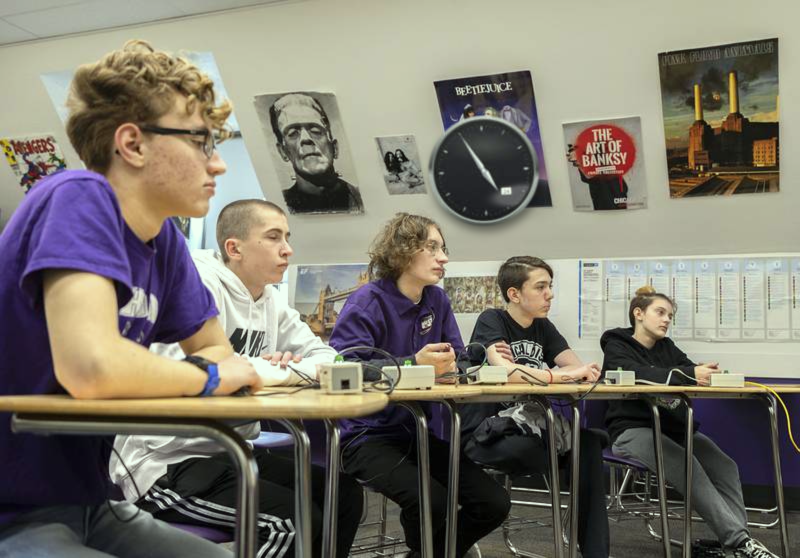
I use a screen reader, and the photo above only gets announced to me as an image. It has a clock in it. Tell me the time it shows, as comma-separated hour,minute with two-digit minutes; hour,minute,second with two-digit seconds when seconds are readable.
4,55
